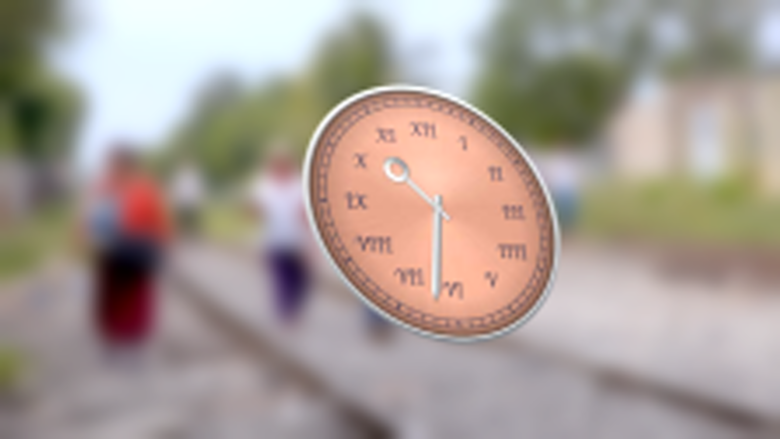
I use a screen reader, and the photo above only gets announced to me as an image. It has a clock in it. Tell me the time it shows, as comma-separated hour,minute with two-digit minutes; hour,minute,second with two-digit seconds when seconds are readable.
10,32
